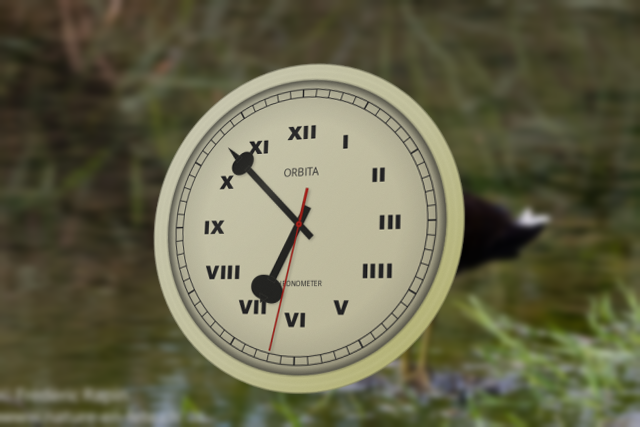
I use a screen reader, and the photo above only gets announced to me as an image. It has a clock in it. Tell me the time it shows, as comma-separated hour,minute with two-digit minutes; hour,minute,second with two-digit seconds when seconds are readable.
6,52,32
